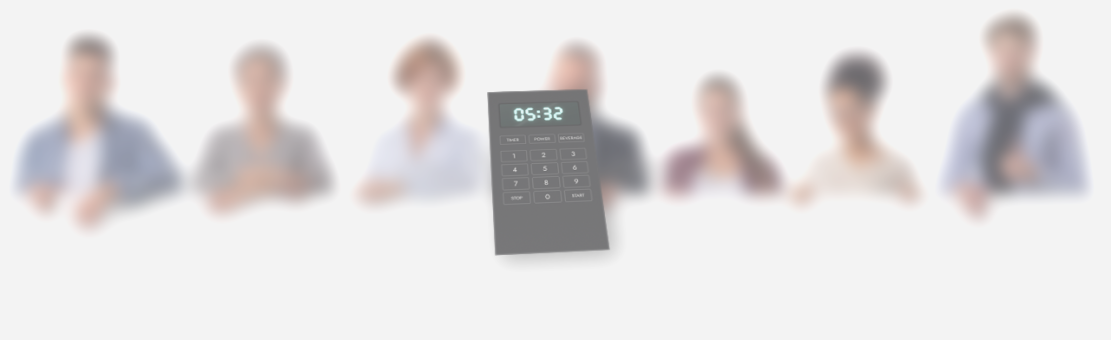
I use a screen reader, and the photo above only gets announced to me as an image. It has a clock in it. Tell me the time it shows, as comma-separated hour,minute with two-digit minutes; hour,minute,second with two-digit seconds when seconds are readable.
5,32
